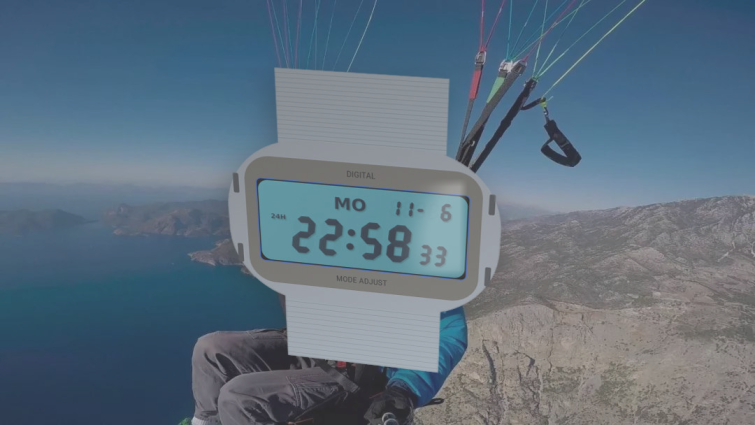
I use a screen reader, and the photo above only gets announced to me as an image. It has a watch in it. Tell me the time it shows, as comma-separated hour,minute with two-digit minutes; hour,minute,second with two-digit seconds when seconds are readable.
22,58,33
